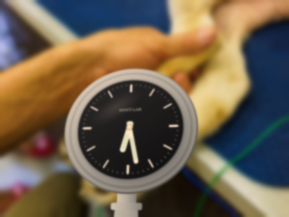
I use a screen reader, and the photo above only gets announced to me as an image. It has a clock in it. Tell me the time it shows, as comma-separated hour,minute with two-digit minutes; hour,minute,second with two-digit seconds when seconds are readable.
6,28
